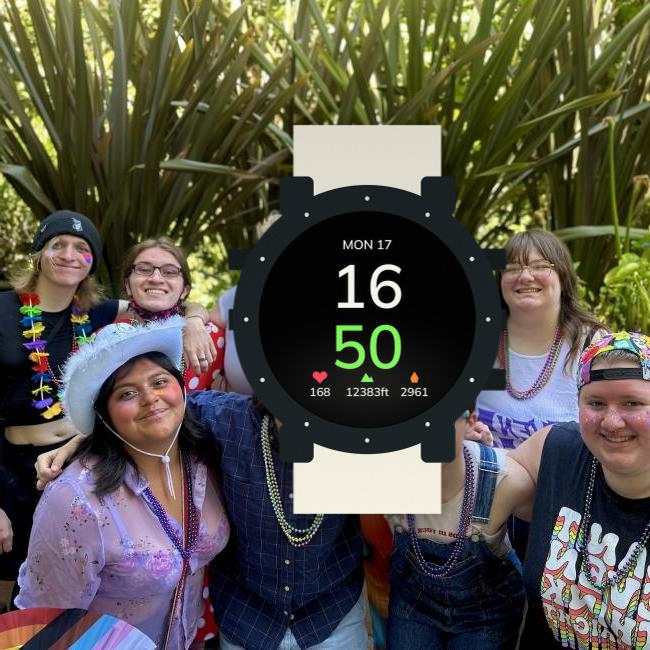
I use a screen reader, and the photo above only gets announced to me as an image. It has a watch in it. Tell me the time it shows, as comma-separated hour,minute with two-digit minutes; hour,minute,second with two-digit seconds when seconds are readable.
16,50
